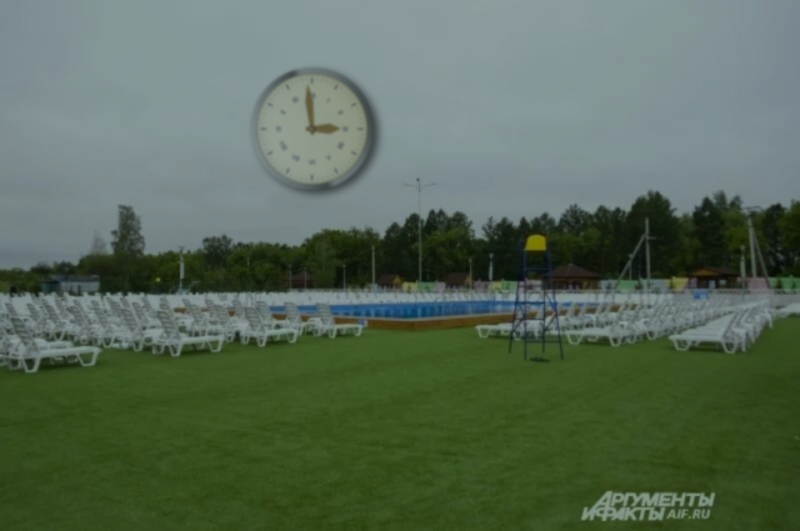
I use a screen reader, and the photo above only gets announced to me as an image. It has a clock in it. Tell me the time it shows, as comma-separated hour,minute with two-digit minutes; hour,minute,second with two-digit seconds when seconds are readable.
2,59
